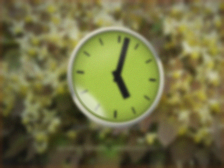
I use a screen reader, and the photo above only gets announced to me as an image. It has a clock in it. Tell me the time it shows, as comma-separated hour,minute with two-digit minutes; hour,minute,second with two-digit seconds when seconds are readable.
5,02
